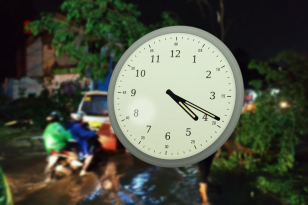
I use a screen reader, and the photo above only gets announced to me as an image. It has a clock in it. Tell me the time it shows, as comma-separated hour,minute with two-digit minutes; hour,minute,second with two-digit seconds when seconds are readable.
4,19
